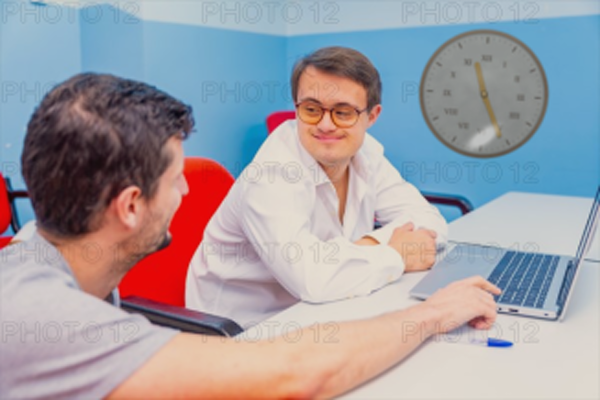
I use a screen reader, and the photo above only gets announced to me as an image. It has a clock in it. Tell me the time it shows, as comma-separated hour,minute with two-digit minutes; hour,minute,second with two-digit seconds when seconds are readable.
11,26
